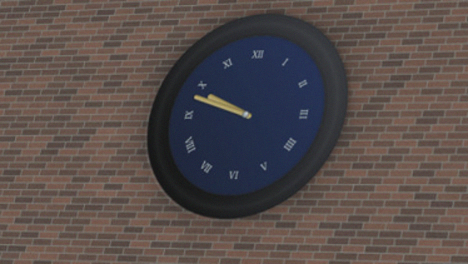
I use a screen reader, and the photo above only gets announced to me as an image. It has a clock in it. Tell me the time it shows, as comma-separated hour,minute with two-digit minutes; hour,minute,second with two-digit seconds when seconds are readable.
9,48
